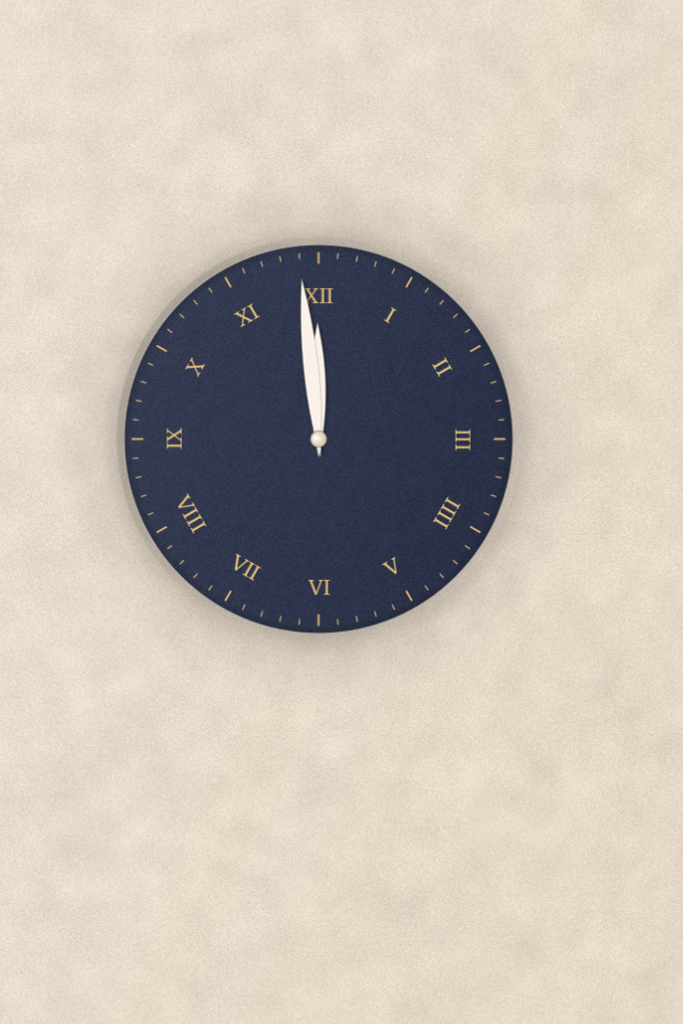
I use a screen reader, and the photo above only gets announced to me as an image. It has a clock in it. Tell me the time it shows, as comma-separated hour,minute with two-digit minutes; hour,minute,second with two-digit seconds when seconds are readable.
11,59
